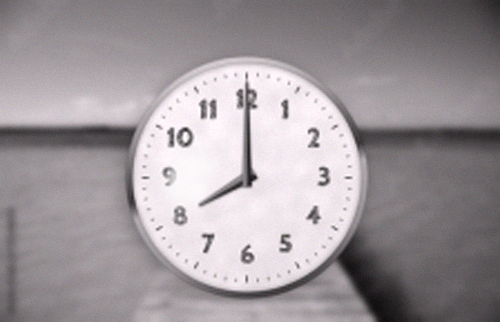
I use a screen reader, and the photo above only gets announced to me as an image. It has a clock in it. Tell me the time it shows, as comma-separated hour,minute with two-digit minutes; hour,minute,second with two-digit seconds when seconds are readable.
8,00
